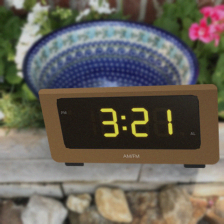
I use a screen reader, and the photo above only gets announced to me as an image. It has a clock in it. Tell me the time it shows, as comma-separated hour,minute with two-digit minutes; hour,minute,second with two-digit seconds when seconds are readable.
3,21
